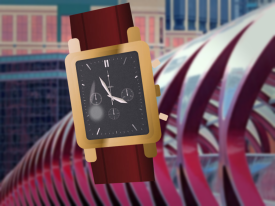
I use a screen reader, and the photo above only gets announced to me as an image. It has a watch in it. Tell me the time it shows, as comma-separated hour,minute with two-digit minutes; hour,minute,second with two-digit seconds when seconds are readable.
3,56
